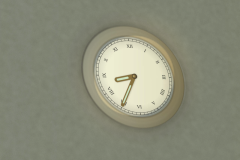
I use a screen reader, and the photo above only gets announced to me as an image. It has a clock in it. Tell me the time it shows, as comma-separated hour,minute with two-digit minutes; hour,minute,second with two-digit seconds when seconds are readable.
8,35
